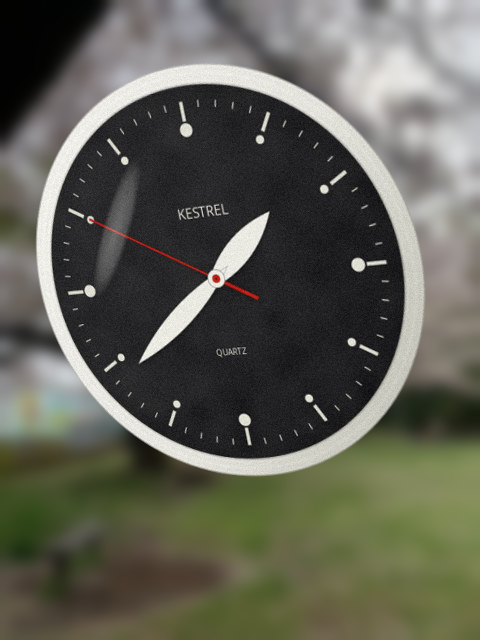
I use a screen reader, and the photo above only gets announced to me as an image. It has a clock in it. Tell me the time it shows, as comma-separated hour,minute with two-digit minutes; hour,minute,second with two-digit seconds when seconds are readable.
1,38,50
